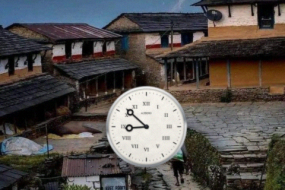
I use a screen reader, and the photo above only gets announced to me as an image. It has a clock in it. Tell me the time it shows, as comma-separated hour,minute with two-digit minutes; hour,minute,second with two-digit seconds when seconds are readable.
8,52
